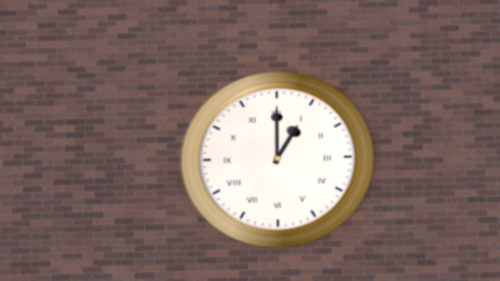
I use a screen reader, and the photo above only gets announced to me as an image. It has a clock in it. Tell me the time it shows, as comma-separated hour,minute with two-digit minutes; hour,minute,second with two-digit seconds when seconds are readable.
1,00
